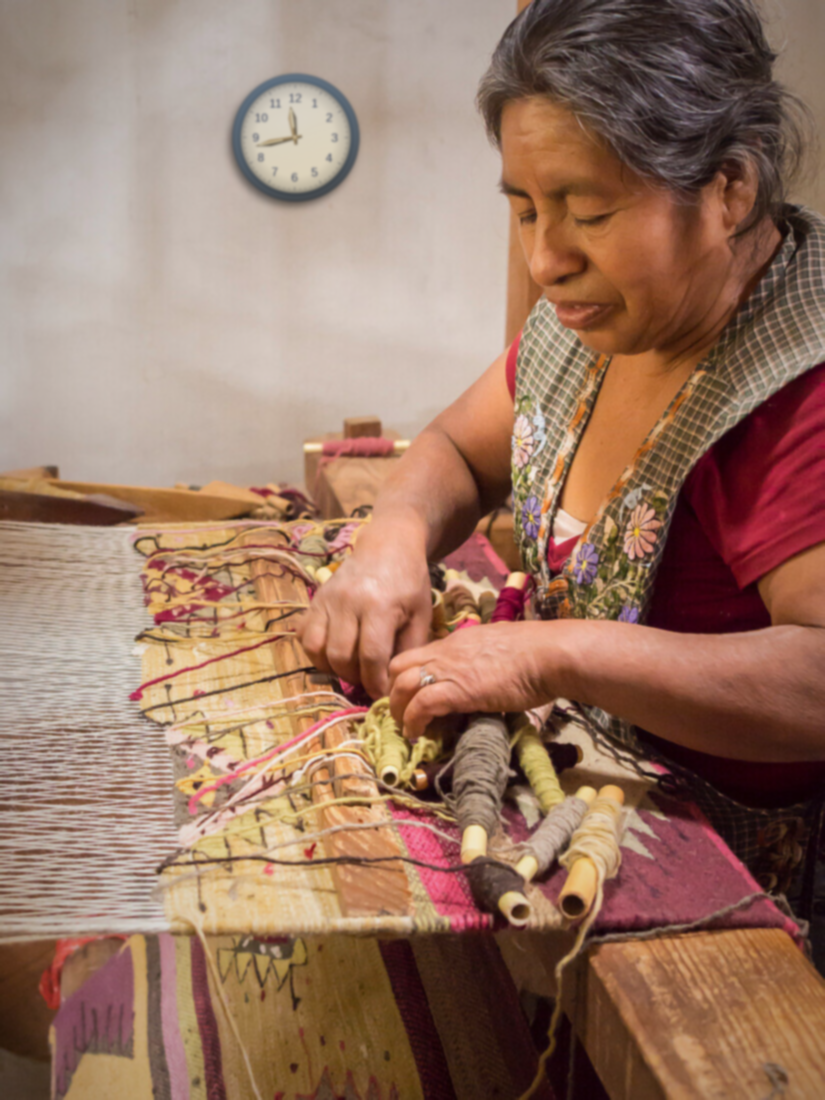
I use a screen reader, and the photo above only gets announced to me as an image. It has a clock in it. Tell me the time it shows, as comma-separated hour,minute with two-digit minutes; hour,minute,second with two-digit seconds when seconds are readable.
11,43
